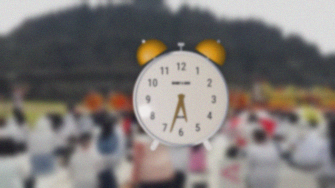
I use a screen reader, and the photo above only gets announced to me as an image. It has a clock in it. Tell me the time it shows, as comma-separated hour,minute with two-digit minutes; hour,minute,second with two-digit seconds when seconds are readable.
5,33
